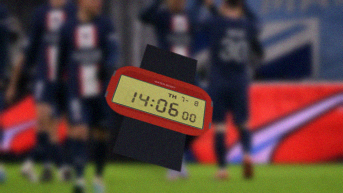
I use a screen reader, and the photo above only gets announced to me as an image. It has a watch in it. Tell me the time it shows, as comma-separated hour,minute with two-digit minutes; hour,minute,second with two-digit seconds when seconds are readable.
14,06,00
